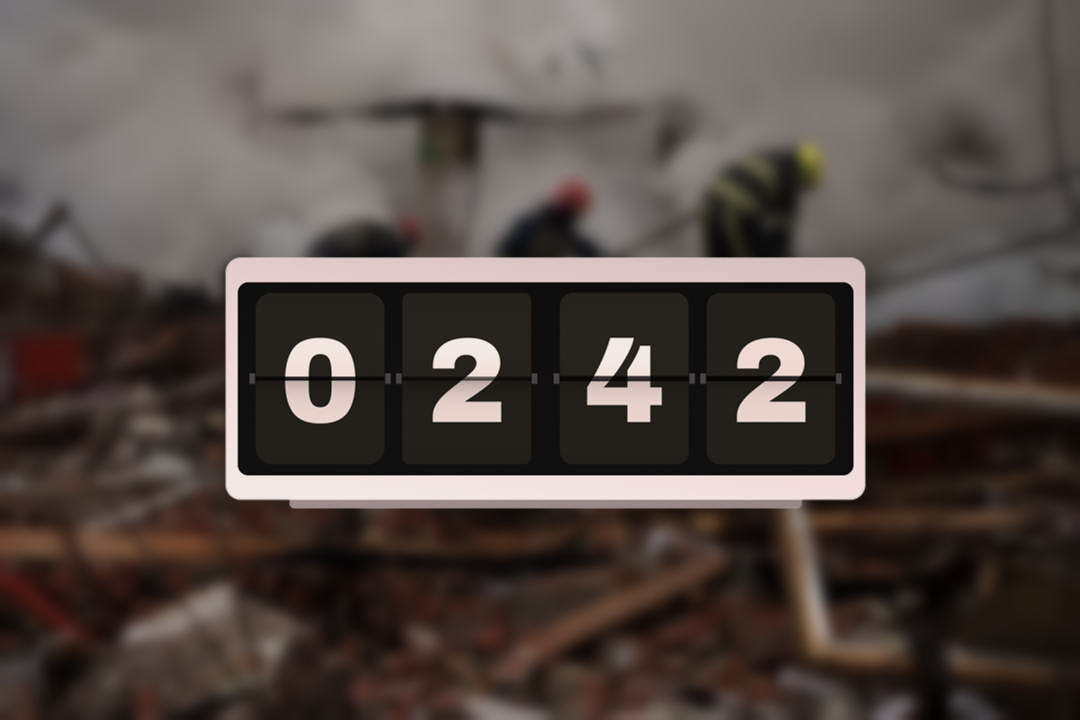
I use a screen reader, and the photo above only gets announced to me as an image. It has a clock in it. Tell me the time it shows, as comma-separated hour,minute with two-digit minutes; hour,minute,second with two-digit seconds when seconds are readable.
2,42
